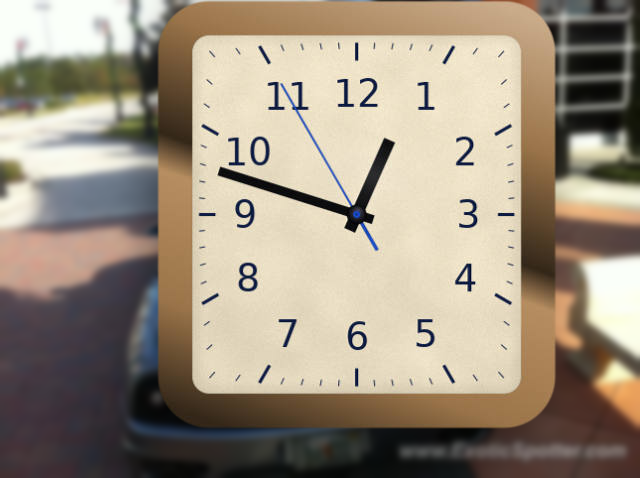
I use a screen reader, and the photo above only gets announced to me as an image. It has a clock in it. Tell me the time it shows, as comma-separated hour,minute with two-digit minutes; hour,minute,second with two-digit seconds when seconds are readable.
12,47,55
